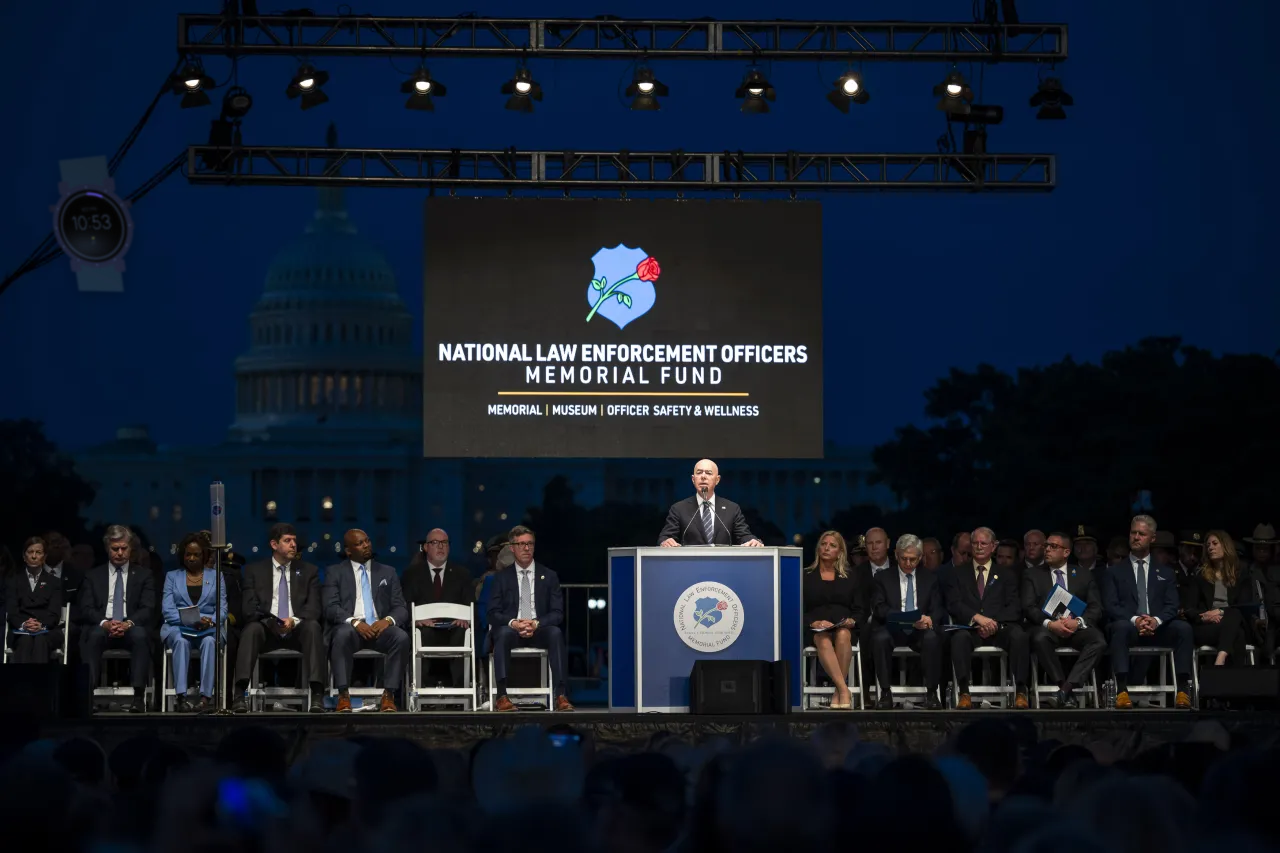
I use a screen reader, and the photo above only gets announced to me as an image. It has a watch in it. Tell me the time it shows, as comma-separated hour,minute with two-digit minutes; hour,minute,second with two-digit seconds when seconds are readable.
10,53
